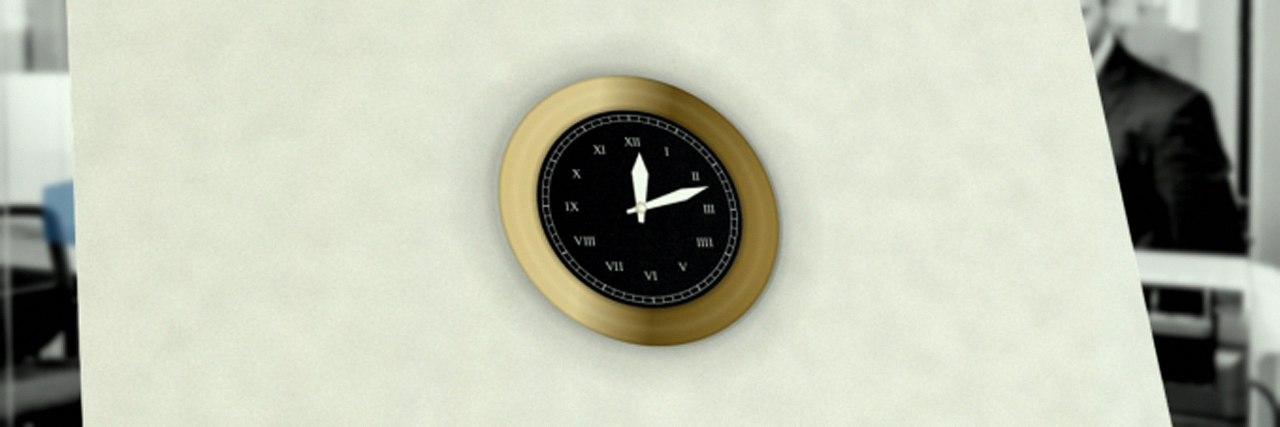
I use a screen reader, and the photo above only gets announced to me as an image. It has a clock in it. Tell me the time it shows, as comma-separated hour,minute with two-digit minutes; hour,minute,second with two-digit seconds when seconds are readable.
12,12
